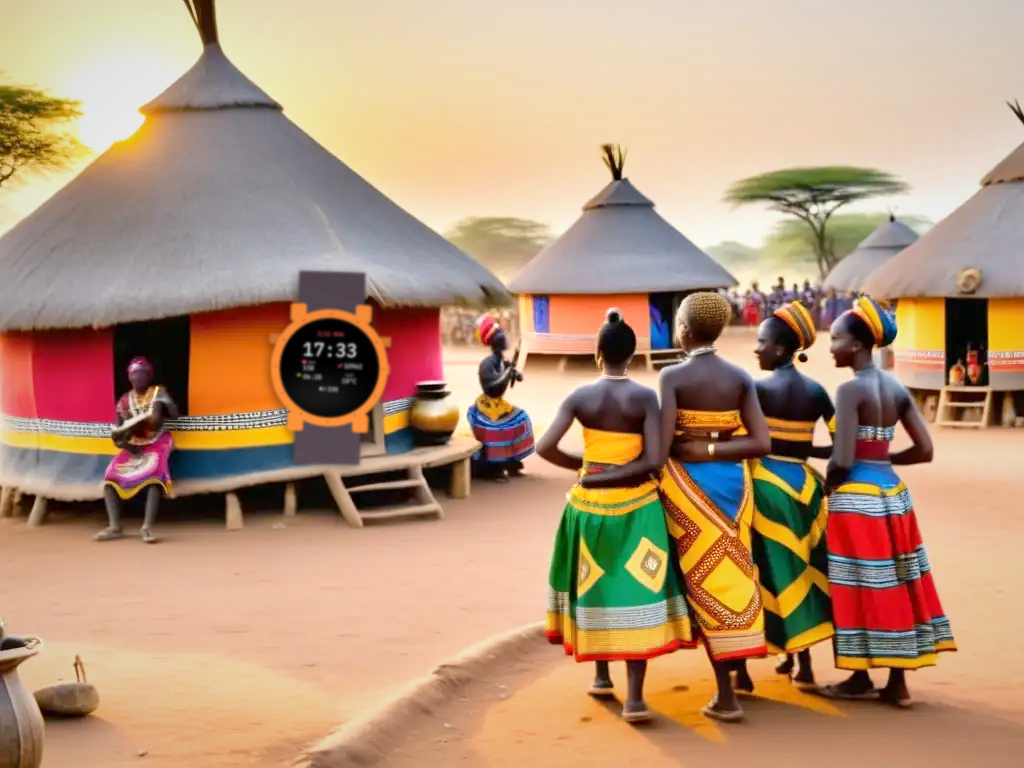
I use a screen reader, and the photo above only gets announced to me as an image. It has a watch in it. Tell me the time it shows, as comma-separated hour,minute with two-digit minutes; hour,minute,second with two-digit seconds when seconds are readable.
17,33
